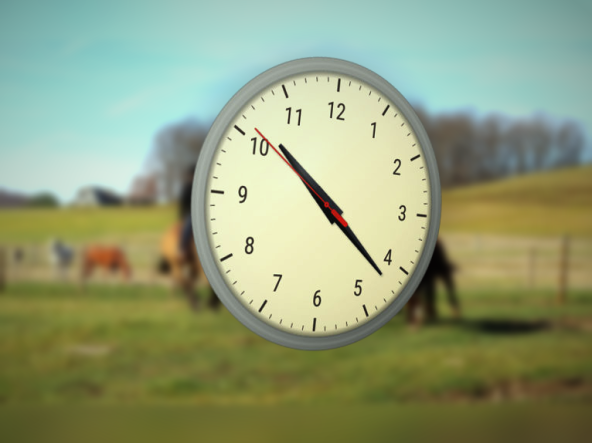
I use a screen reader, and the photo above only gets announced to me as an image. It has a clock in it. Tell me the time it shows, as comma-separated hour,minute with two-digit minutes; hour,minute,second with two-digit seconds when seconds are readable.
10,21,51
